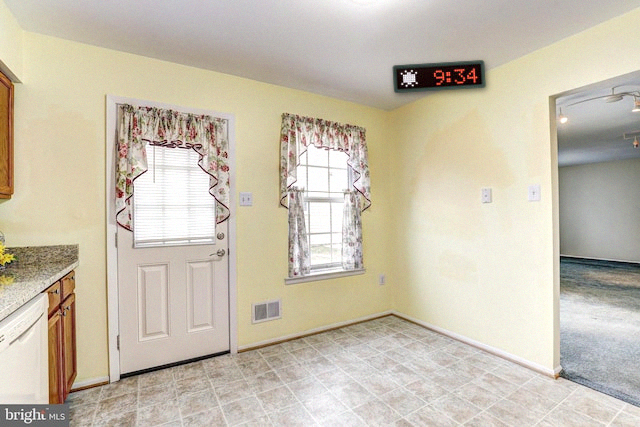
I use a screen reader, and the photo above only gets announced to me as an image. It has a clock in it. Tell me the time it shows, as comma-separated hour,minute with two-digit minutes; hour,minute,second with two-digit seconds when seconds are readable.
9,34
